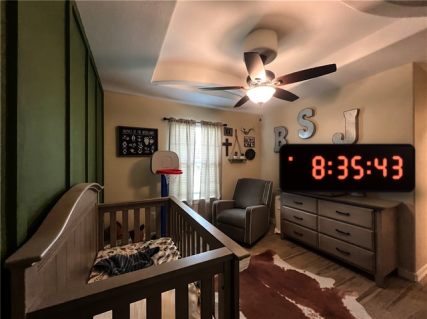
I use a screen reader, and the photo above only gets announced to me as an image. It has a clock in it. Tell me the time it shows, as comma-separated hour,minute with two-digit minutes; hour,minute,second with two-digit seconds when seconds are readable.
8,35,43
